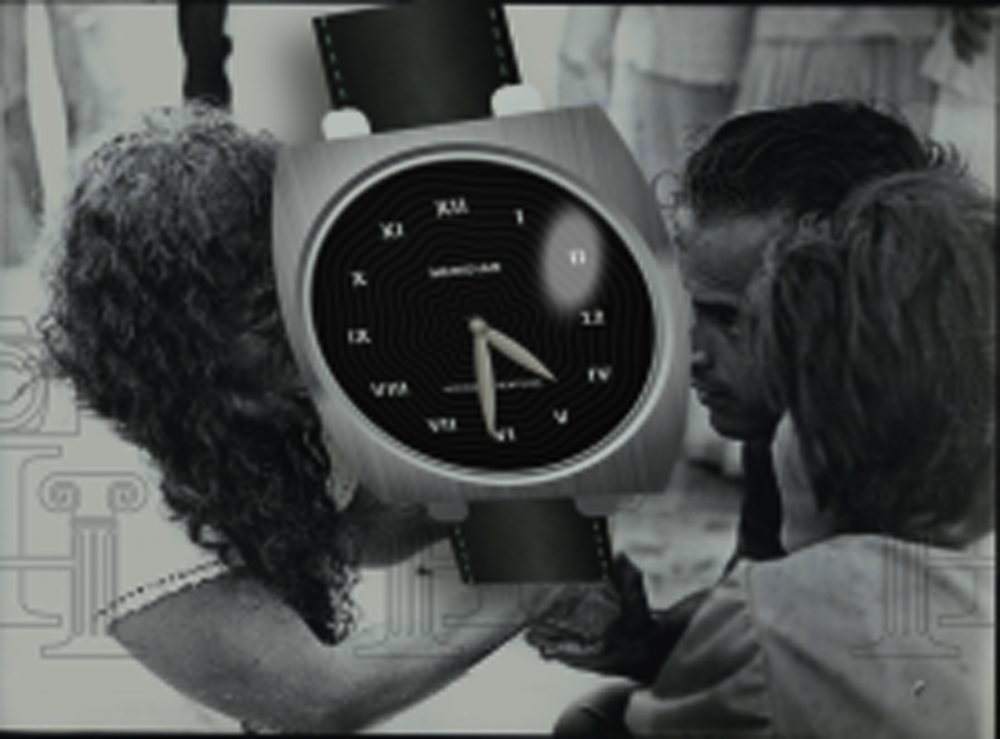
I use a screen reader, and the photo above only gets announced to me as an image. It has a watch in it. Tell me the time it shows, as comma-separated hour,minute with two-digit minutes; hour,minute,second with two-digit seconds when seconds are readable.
4,31
